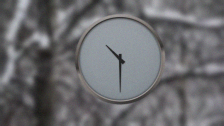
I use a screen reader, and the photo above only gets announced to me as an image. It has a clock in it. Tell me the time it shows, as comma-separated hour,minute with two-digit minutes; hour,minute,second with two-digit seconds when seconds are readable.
10,30
